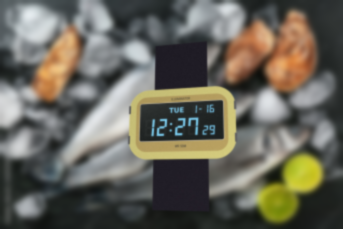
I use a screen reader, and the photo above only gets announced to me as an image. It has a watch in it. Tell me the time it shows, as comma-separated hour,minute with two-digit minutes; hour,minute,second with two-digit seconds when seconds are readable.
12,27
